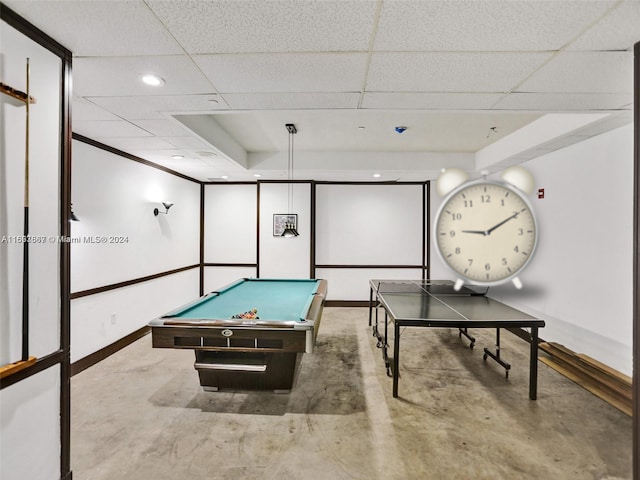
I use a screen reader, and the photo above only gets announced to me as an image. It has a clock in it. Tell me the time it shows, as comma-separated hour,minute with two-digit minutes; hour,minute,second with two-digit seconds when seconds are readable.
9,10
